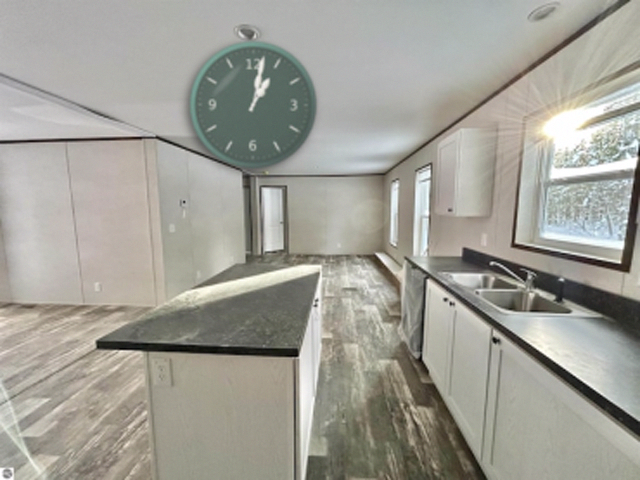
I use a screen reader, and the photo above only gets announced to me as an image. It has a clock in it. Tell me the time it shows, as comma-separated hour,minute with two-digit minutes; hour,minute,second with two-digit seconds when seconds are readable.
1,02
